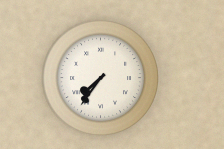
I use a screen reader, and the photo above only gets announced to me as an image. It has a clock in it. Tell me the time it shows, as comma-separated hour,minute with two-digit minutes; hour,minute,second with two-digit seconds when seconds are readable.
7,36
